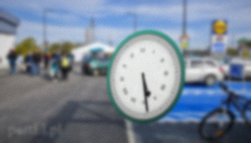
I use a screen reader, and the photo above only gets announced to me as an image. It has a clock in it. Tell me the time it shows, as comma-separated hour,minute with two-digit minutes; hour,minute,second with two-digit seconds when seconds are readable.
5,29
